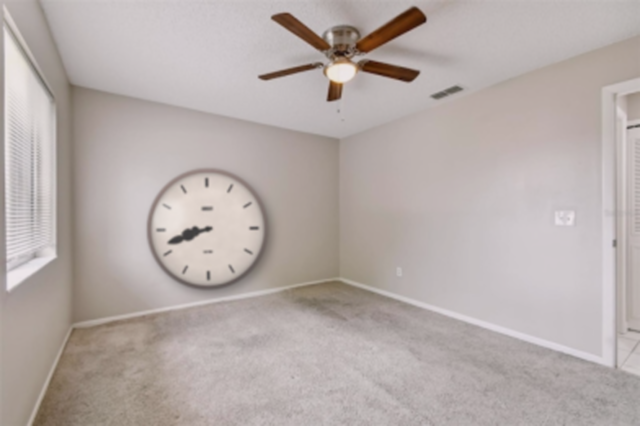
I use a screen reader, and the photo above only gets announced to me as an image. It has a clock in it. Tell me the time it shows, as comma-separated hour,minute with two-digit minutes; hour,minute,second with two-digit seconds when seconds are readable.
8,42
